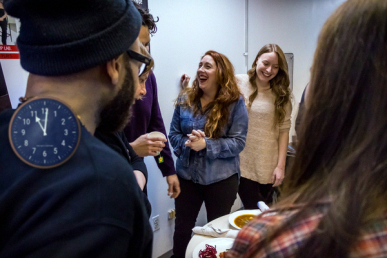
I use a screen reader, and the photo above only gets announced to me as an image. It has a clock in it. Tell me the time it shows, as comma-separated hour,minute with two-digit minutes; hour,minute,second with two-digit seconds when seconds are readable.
11,01
